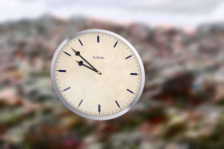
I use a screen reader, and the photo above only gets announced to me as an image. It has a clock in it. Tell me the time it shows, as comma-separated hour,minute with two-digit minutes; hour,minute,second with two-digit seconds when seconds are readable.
9,52
